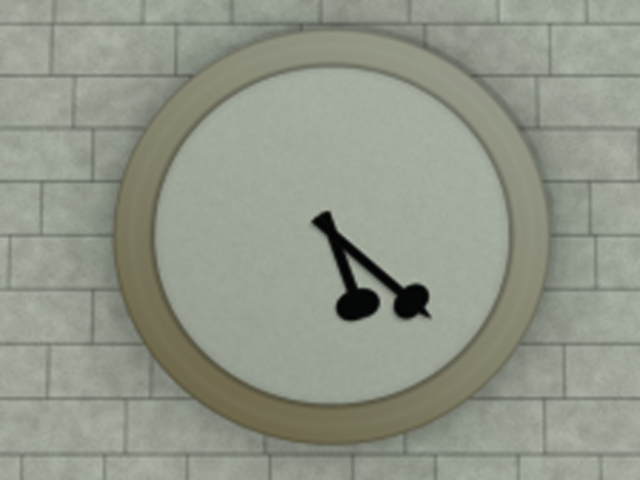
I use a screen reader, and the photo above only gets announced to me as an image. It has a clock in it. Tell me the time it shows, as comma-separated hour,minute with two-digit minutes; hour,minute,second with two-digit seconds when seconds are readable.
5,22
